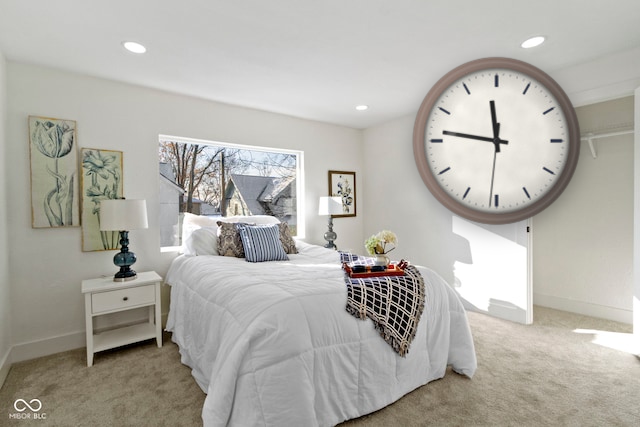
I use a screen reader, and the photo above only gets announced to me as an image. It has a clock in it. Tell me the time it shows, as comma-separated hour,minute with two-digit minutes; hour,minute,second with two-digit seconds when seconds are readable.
11,46,31
